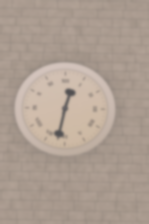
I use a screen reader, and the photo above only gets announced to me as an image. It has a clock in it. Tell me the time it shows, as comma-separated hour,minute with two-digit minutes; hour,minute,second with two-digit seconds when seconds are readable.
12,32
